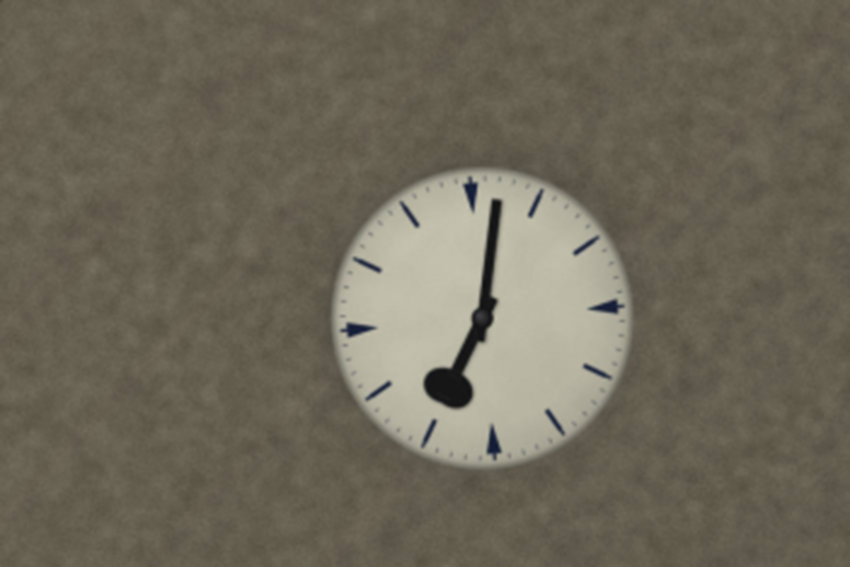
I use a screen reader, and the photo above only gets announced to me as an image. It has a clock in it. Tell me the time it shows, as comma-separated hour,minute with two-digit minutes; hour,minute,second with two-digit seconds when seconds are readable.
7,02
